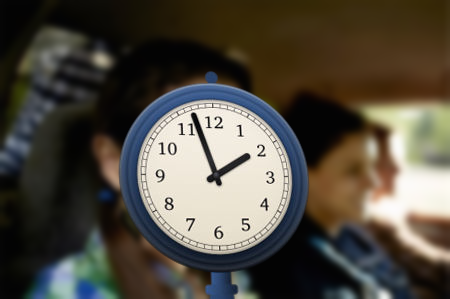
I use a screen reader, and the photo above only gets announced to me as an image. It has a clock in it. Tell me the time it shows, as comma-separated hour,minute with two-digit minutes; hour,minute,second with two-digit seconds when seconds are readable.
1,57
